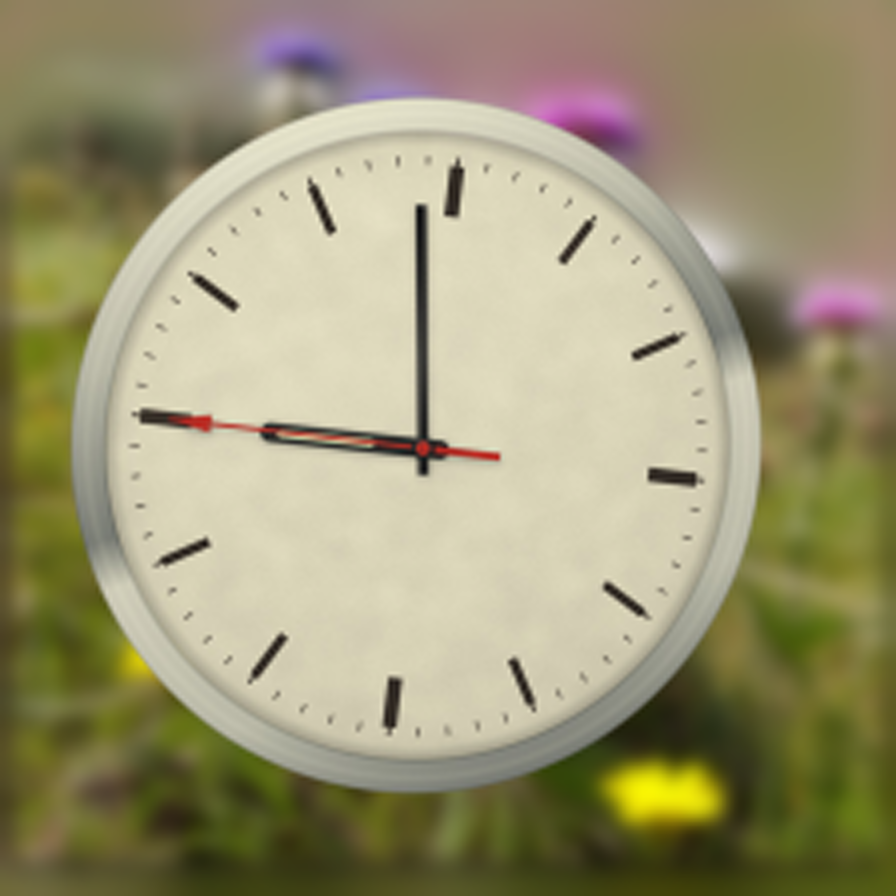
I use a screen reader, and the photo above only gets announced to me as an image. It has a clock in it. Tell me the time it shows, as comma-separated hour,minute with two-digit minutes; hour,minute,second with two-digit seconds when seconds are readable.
8,58,45
